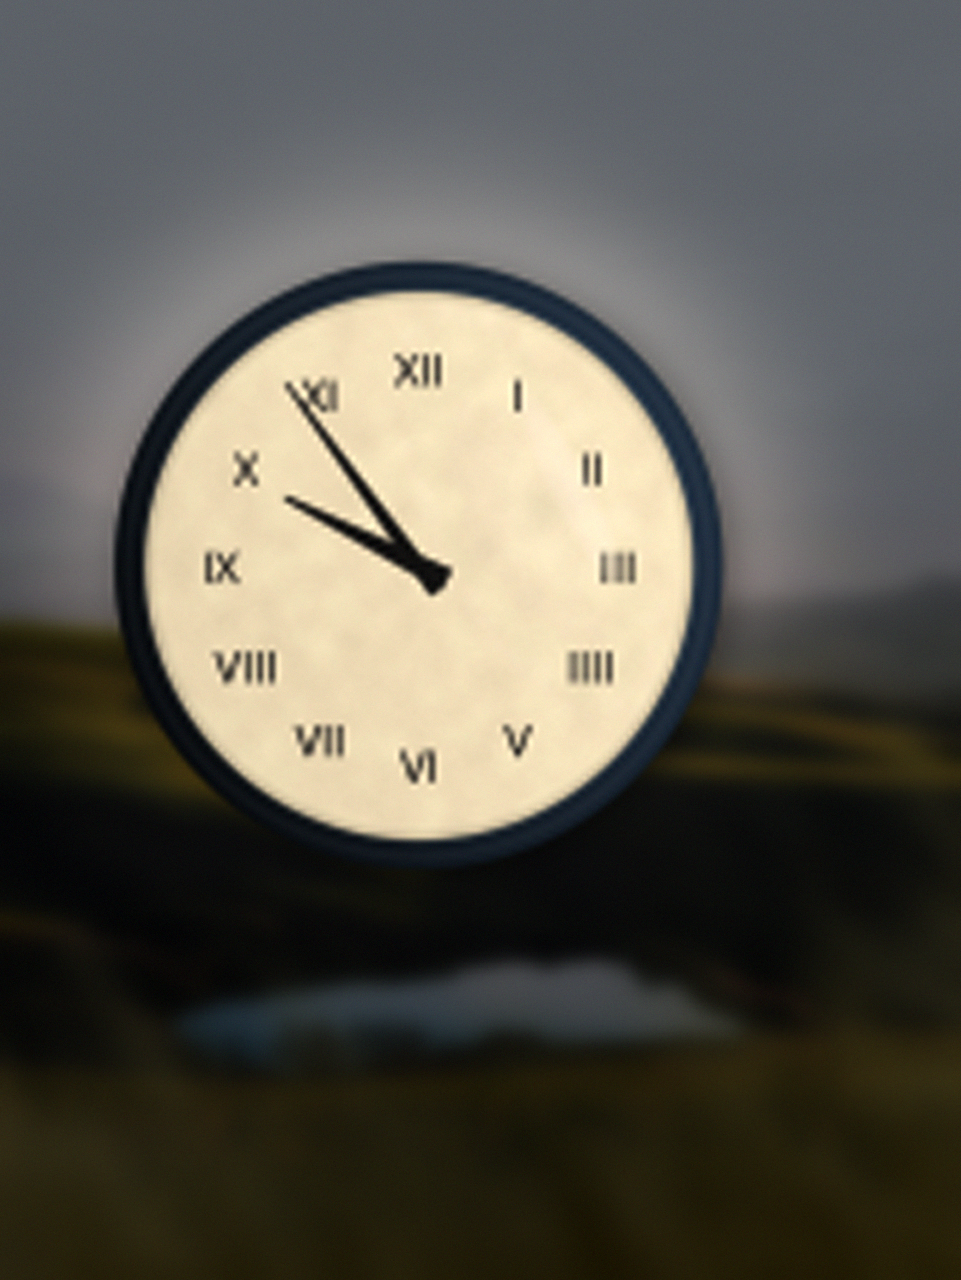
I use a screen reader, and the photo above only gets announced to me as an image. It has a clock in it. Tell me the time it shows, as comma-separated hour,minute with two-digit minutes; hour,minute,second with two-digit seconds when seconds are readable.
9,54
